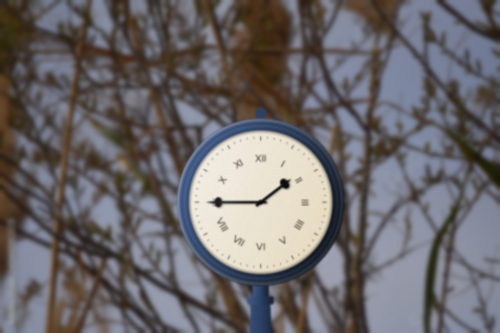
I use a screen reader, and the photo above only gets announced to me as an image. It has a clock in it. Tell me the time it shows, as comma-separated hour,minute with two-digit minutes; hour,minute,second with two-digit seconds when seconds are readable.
1,45
